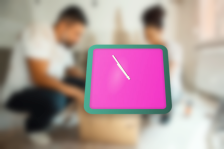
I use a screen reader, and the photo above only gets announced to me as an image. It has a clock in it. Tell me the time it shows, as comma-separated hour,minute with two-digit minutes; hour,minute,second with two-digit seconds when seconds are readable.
10,55
